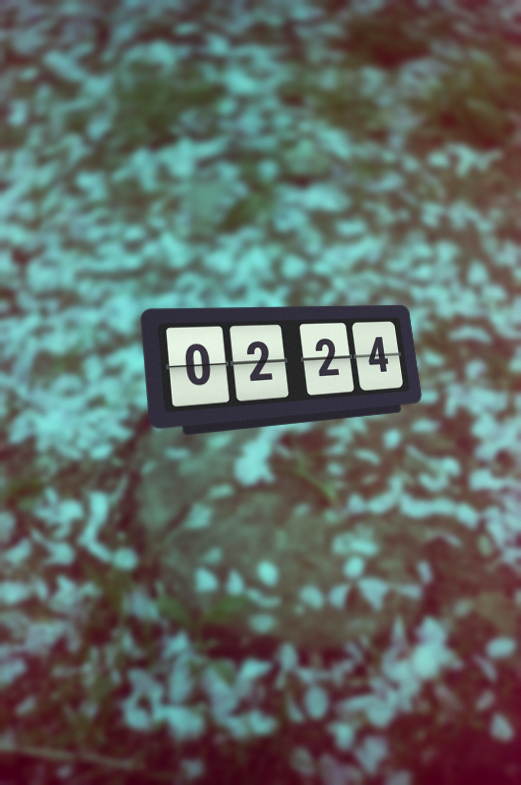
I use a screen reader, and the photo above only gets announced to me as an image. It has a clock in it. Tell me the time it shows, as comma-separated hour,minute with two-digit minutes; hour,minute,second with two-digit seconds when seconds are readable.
2,24
